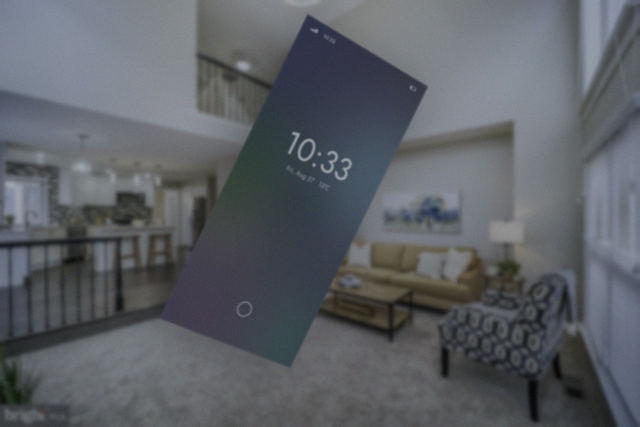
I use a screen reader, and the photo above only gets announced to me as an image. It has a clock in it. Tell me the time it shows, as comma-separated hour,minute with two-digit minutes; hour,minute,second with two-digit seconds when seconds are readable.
10,33
